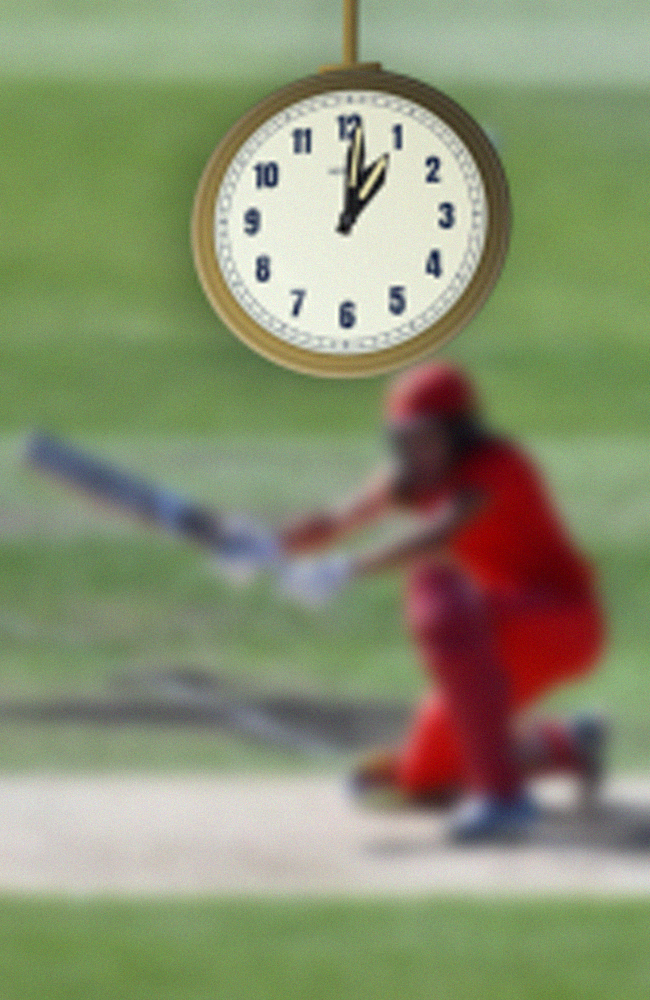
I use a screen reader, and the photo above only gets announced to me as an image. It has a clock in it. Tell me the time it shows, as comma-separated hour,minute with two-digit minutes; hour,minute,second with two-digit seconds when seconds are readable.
1,01
